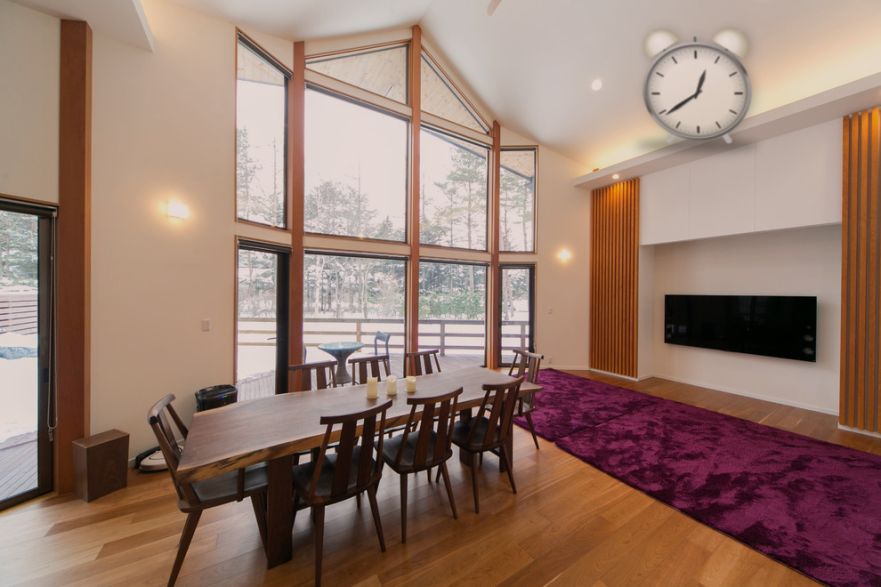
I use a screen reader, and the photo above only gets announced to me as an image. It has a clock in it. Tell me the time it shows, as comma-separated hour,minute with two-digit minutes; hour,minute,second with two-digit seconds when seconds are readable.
12,39
